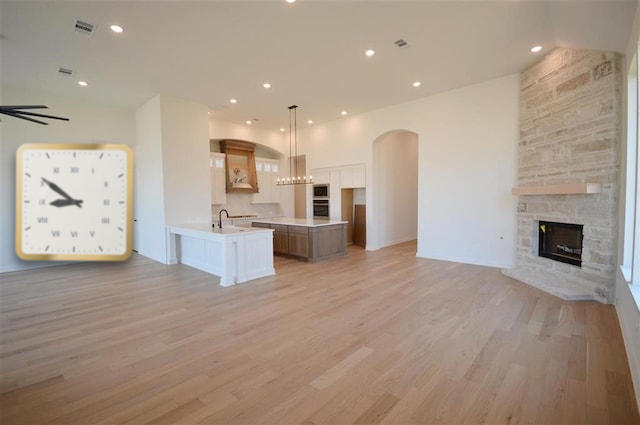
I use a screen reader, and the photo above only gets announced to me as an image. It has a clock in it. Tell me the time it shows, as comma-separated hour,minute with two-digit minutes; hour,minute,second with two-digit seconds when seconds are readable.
8,51
